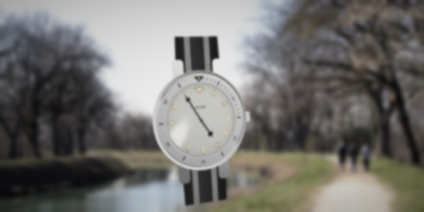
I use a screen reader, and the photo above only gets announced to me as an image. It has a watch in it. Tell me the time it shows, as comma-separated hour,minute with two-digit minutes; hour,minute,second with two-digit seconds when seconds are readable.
4,55
